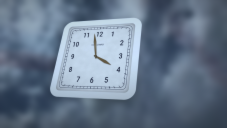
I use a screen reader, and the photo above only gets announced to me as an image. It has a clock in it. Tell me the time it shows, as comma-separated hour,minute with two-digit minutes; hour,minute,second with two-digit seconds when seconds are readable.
3,58
